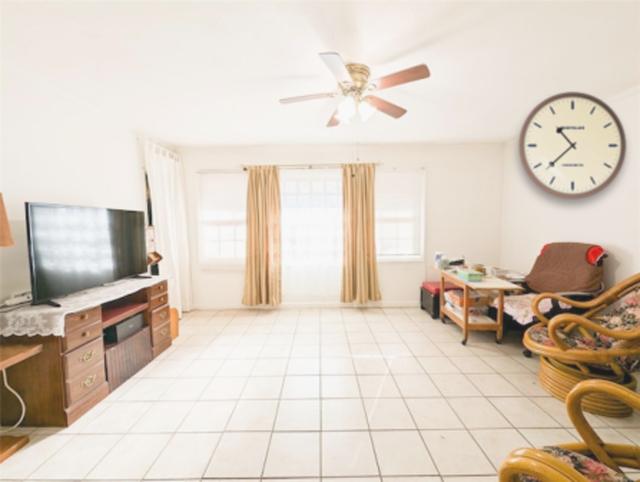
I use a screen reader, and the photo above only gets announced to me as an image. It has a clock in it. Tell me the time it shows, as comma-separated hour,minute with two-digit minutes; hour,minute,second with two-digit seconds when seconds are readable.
10,38
